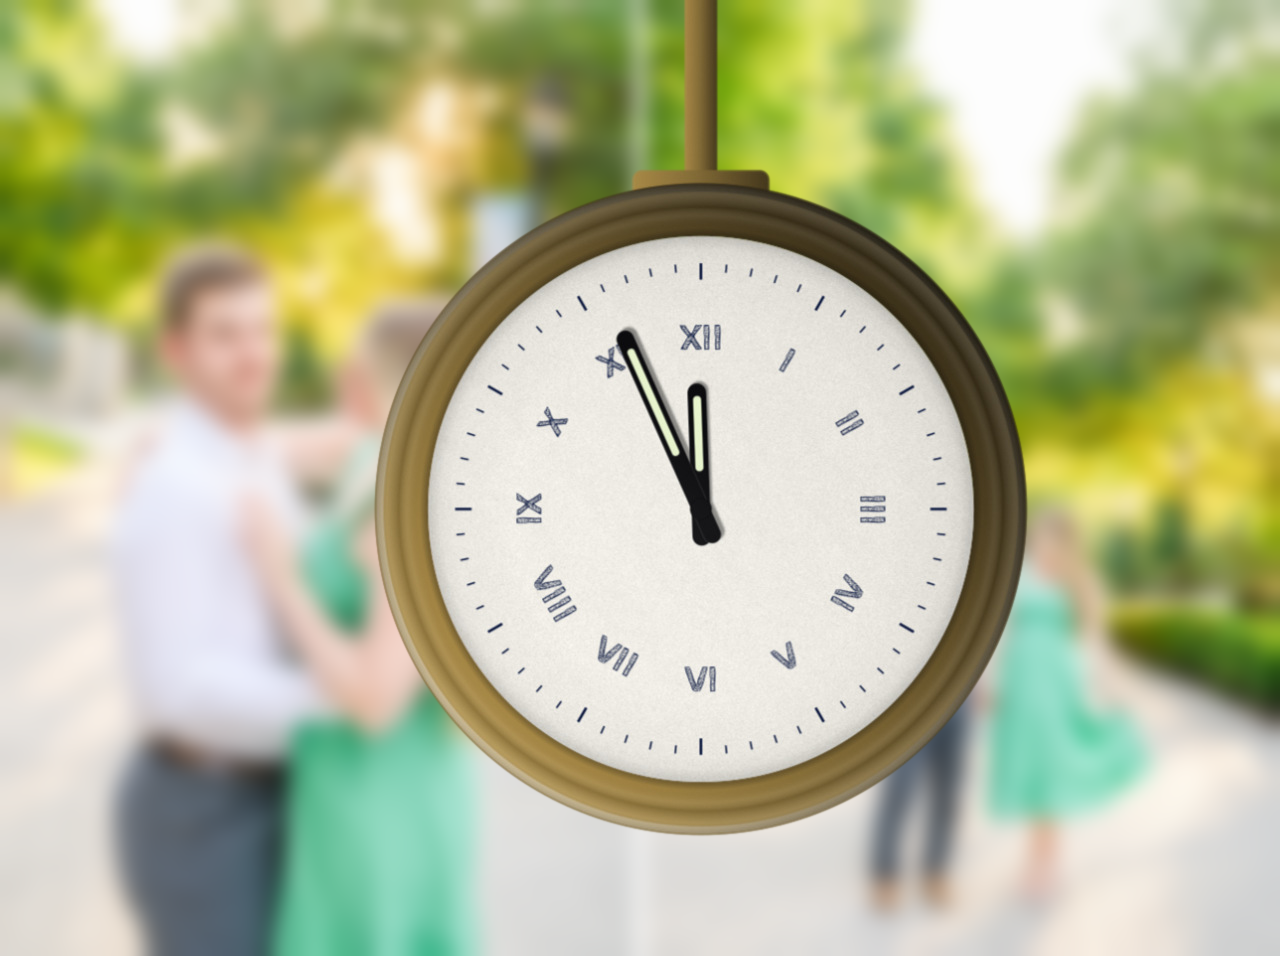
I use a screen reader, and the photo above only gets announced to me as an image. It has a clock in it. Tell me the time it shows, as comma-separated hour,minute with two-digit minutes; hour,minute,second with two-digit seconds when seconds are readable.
11,56
